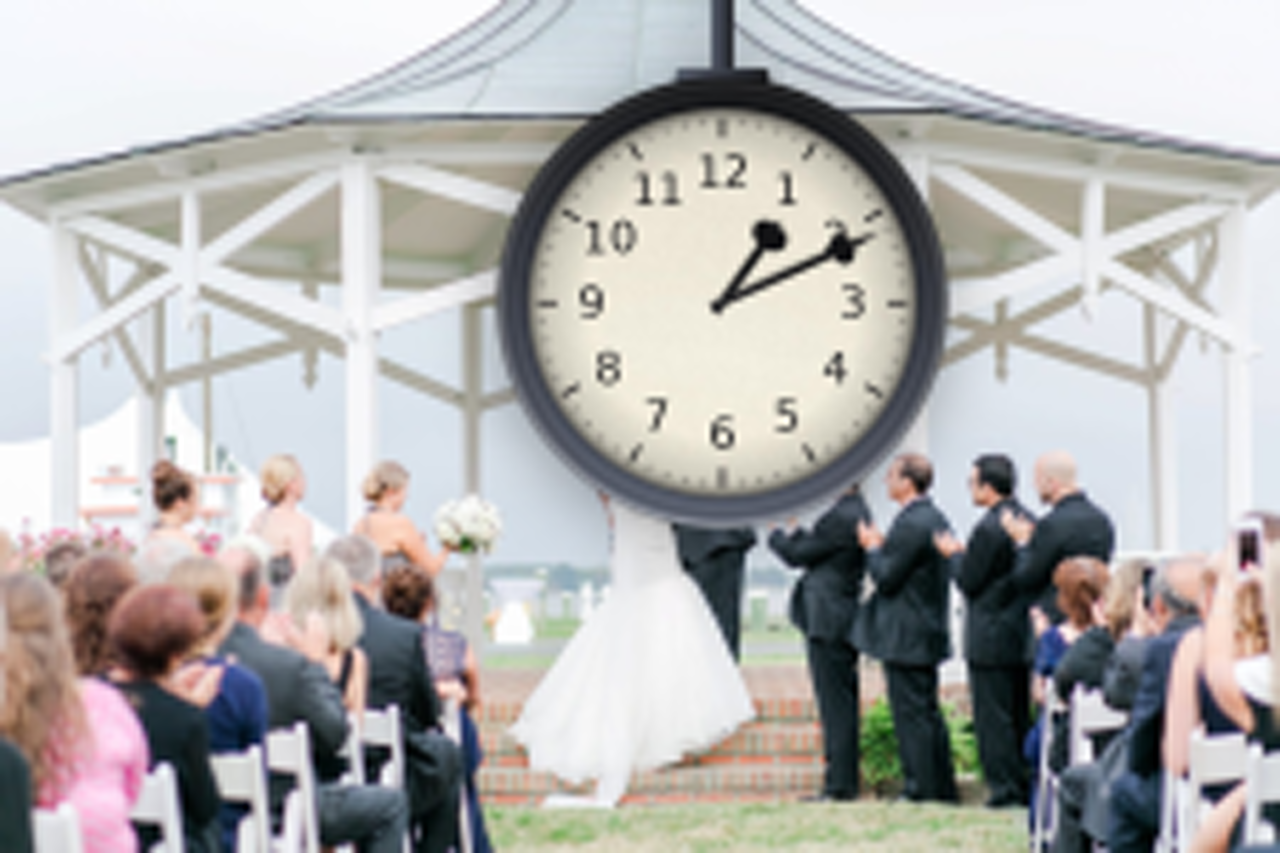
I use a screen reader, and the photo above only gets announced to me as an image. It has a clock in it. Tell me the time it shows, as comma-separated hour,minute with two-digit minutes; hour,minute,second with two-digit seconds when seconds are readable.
1,11
